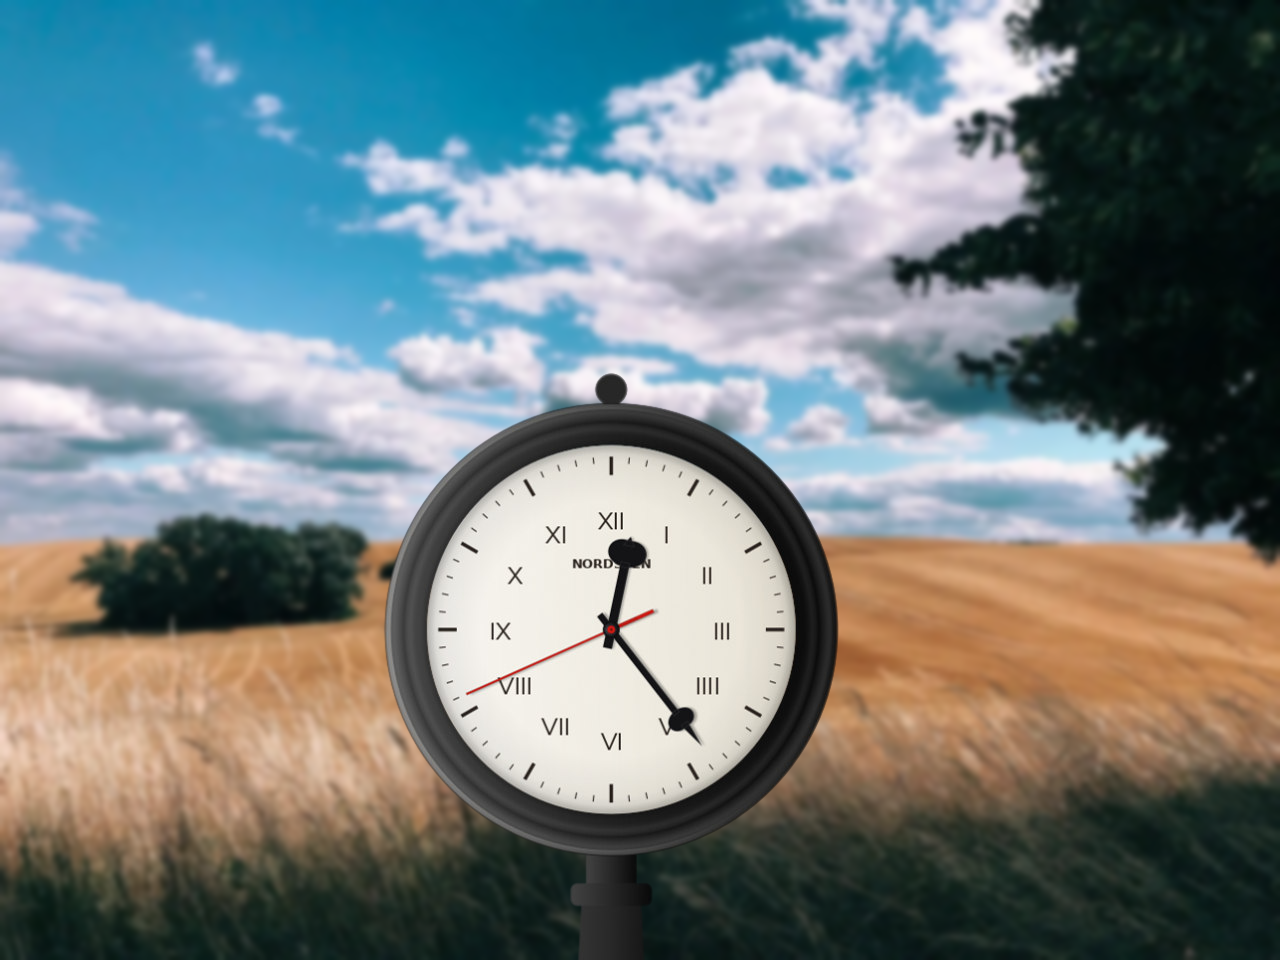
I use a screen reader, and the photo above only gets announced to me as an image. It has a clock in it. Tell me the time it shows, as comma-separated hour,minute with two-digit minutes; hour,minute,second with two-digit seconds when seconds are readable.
12,23,41
